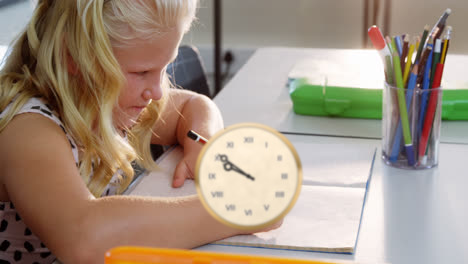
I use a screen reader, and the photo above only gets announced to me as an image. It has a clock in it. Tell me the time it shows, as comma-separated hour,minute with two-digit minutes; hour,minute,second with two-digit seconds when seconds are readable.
9,51
